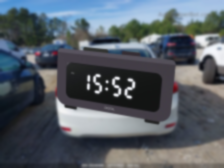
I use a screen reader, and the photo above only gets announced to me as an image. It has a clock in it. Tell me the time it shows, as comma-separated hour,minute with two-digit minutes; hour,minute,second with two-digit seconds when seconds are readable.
15,52
